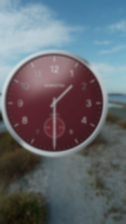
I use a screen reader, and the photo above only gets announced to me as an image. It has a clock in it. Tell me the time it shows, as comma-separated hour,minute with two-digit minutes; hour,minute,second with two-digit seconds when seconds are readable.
1,30
